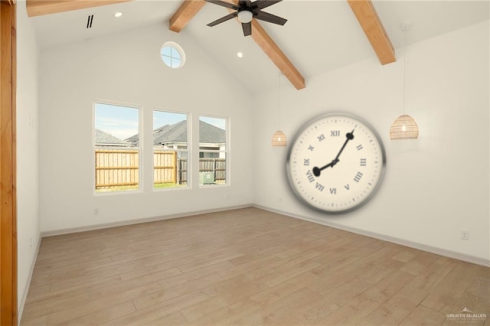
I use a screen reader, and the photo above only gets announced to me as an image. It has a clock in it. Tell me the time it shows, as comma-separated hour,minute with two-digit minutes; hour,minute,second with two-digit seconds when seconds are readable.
8,05
